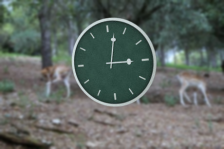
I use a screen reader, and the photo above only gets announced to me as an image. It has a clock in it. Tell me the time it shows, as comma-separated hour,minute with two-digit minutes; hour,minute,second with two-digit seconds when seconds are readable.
3,02
